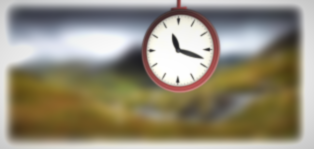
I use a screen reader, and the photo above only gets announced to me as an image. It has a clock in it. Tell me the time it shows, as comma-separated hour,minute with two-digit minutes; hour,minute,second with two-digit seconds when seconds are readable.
11,18
